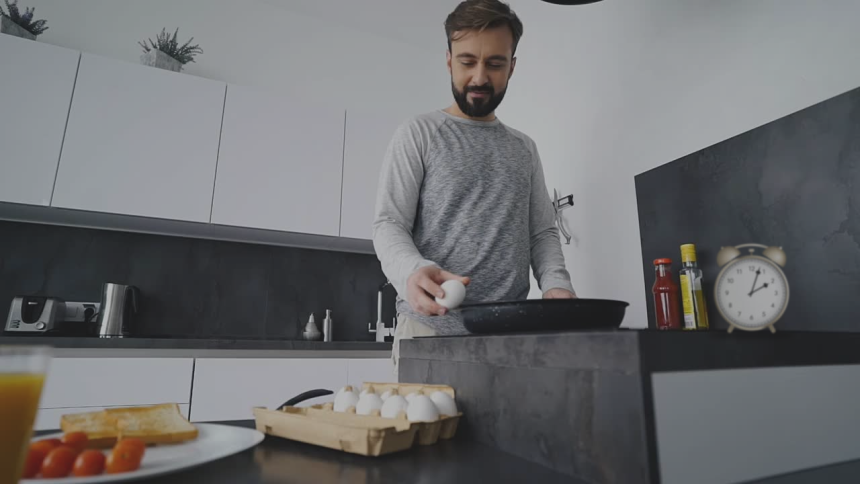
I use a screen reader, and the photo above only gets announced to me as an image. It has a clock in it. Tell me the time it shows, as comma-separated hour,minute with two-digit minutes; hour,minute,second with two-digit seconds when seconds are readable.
2,03
